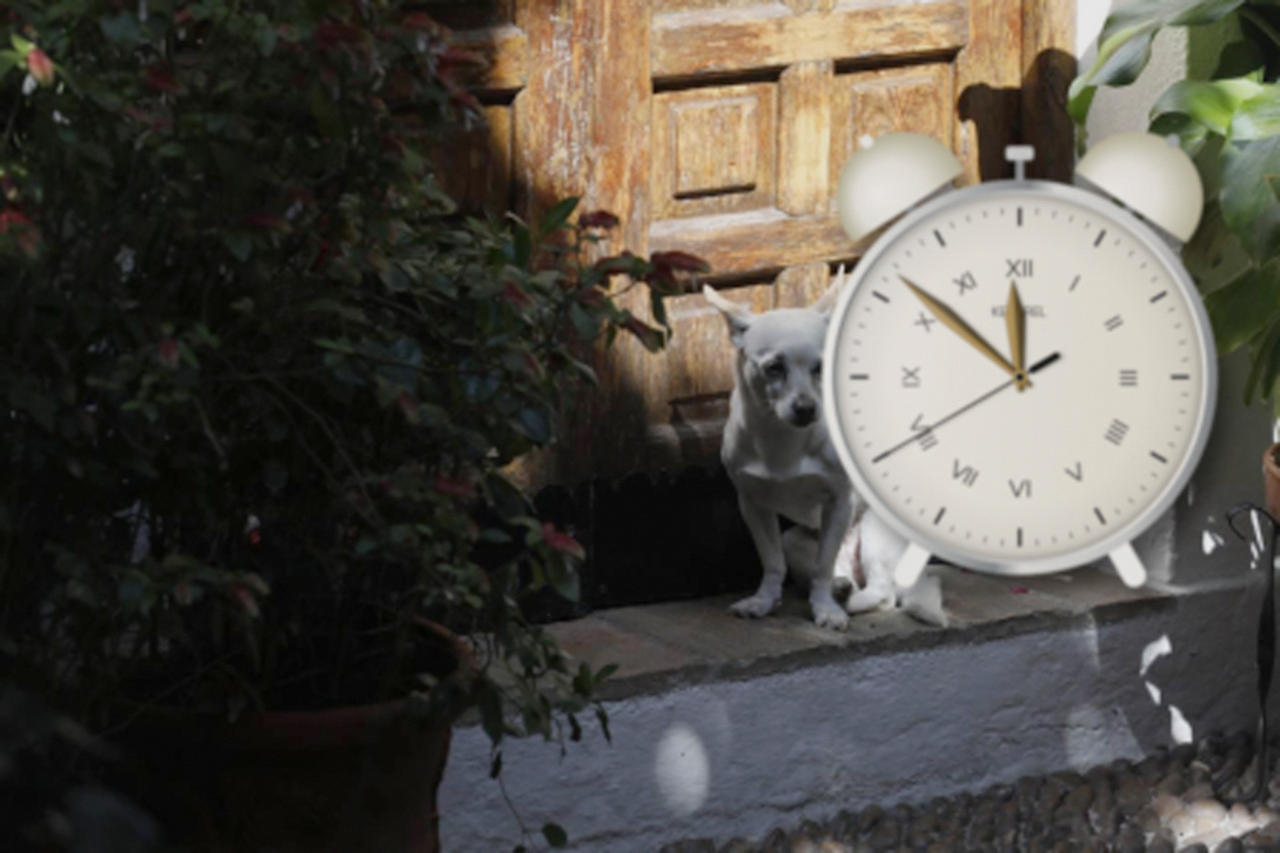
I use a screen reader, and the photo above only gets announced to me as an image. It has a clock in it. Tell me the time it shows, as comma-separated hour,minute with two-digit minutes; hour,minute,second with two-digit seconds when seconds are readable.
11,51,40
